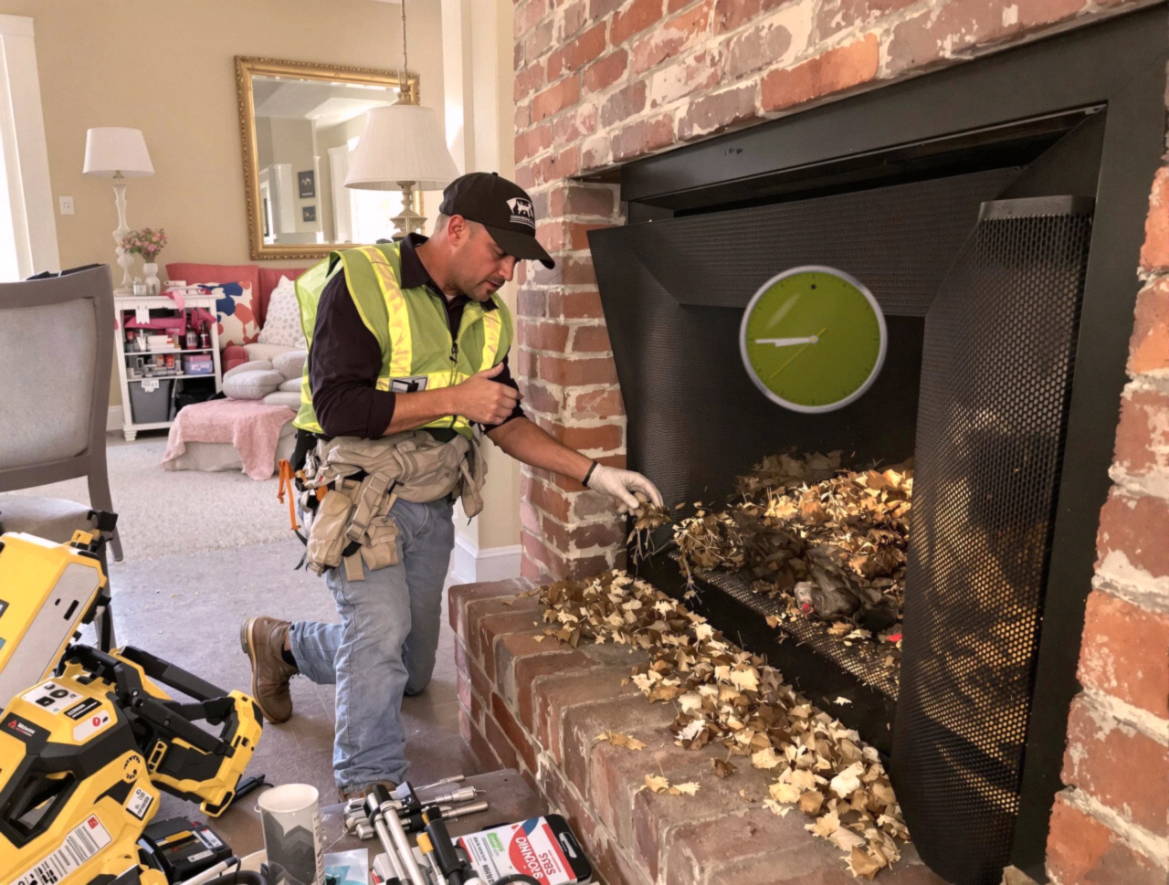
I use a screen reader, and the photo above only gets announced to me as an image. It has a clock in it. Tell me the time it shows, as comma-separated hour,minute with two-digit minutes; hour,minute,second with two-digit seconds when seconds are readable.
8,44,38
